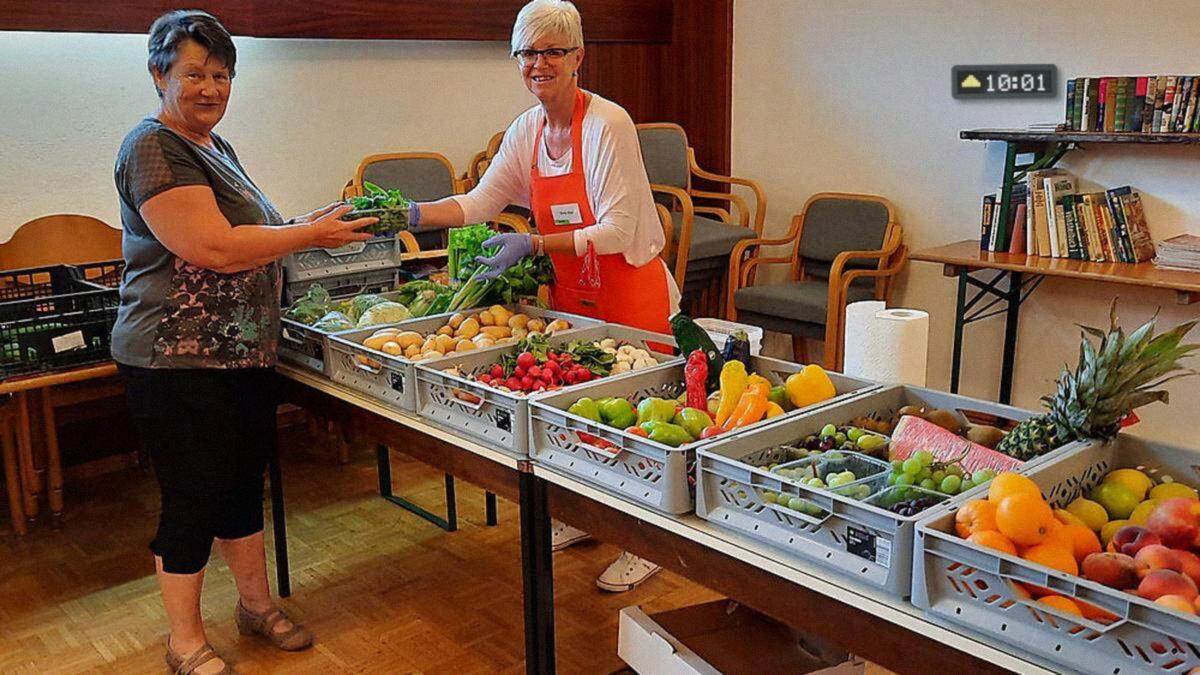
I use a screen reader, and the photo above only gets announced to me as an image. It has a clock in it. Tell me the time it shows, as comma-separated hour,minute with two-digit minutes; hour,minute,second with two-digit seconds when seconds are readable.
10,01
